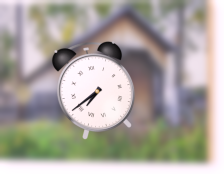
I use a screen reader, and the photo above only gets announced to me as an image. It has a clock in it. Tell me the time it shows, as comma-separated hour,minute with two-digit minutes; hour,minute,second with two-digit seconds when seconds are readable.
7,41
